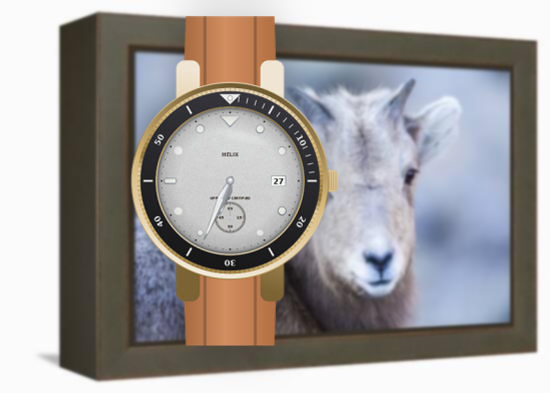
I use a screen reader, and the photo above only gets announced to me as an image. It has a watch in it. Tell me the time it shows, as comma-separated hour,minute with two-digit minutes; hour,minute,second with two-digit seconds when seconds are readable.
6,34
